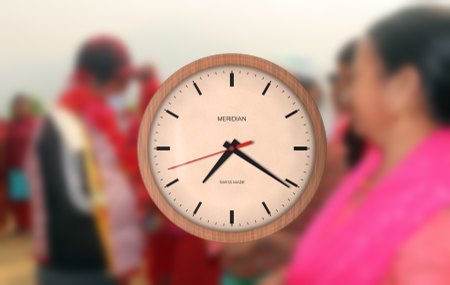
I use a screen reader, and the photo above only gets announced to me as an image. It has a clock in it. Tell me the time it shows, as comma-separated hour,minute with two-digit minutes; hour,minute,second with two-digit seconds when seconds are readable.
7,20,42
